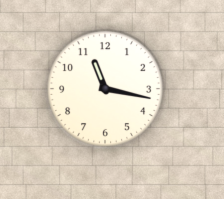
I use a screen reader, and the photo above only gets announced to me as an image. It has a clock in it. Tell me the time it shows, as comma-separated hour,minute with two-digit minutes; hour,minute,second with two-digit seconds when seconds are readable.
11,17
